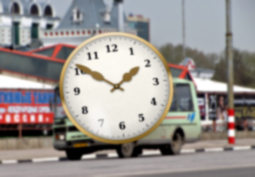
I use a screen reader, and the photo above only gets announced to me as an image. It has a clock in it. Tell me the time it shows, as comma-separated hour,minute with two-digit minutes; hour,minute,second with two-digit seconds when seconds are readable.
1,51
